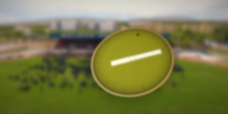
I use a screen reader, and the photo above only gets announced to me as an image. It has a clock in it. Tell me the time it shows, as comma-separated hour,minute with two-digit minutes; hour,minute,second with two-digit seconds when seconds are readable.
8,11
